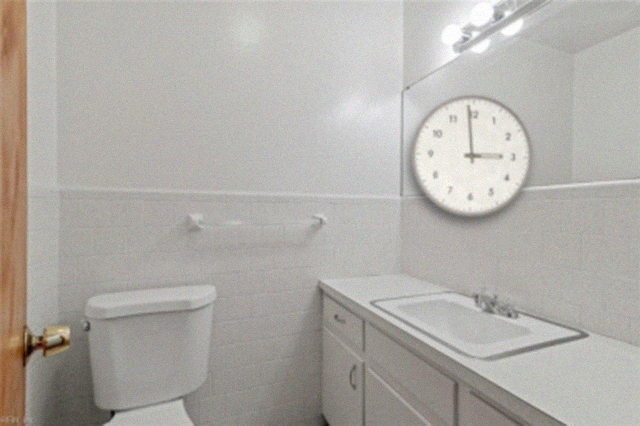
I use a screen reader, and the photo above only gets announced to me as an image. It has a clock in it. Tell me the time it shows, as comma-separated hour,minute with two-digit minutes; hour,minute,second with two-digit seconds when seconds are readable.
2,59
